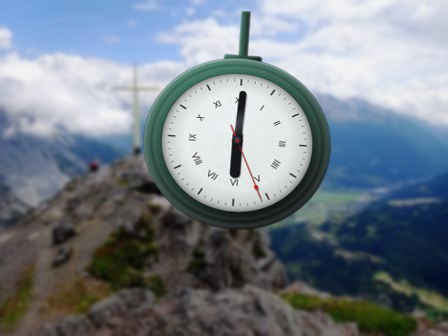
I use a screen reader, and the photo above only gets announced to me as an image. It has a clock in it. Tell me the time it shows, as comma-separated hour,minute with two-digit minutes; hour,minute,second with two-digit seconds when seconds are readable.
6,00,26
